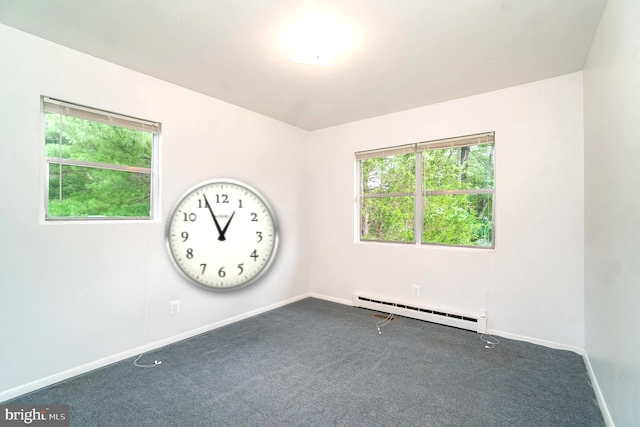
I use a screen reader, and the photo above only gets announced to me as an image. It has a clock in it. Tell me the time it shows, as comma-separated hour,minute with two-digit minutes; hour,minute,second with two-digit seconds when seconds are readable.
12,56
